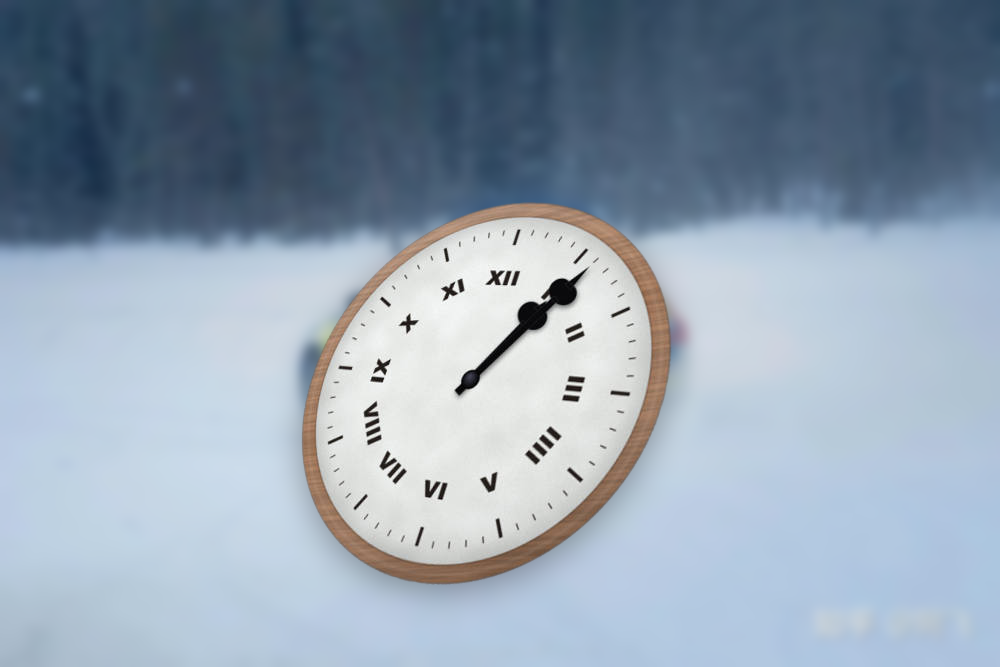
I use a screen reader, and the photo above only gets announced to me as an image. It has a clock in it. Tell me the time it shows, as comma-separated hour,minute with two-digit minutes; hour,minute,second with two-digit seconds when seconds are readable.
1,06
